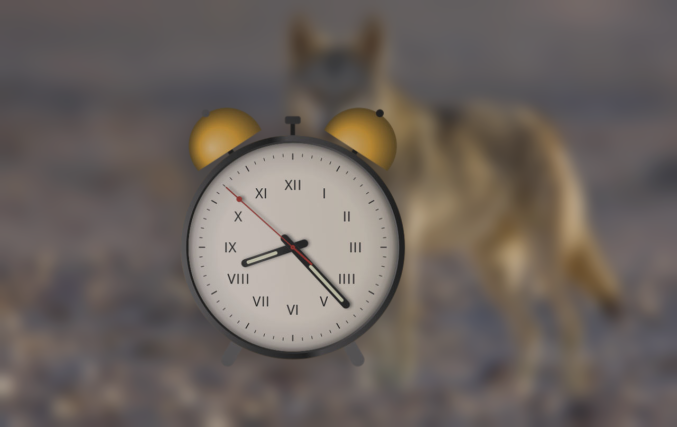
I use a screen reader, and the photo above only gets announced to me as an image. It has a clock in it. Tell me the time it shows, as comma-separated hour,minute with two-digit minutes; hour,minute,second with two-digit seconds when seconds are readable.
8,22,52
